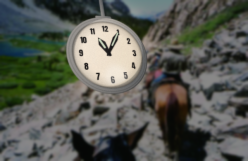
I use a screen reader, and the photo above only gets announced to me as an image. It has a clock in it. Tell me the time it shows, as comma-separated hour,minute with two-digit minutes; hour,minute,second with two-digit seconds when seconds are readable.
11,05
